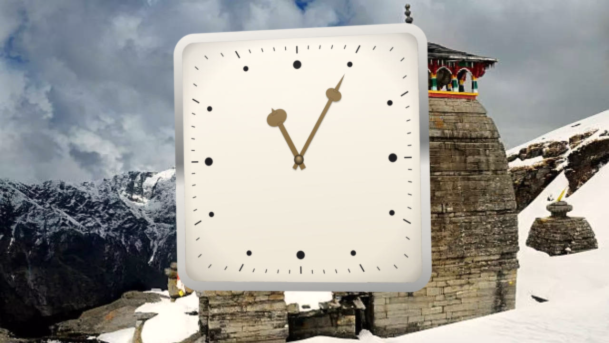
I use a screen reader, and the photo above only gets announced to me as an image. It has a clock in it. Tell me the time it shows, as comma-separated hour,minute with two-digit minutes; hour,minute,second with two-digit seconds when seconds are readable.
11,05
